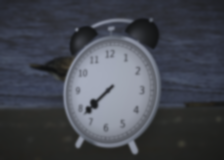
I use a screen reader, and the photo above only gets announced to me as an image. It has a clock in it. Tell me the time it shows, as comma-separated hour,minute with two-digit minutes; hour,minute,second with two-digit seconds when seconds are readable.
7,38
